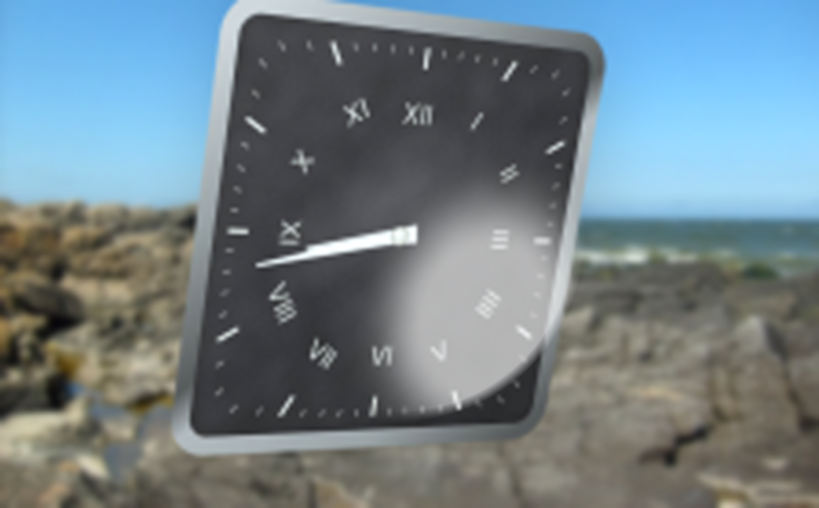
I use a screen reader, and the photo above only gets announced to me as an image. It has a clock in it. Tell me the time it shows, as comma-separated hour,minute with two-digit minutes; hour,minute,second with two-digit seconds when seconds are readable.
8,43
